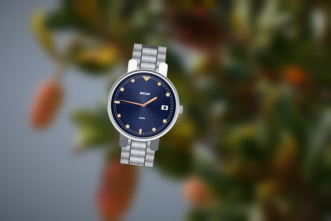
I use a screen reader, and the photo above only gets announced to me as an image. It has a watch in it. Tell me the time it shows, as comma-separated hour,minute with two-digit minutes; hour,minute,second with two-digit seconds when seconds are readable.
1,46
